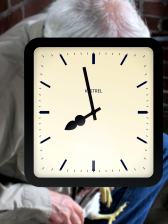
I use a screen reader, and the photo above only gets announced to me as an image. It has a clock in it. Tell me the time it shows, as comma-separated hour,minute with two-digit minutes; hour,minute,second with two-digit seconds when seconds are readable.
7,58
